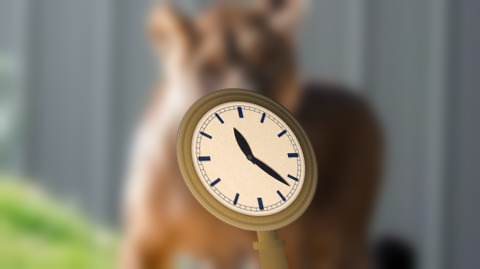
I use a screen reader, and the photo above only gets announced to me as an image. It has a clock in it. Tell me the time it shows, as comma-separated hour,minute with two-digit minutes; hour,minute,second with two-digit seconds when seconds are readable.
11,22
